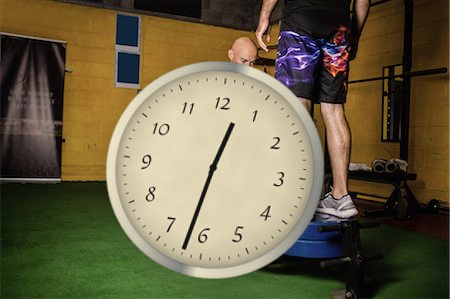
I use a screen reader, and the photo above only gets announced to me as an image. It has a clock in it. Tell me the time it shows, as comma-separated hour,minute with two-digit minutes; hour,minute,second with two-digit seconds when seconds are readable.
12,32
